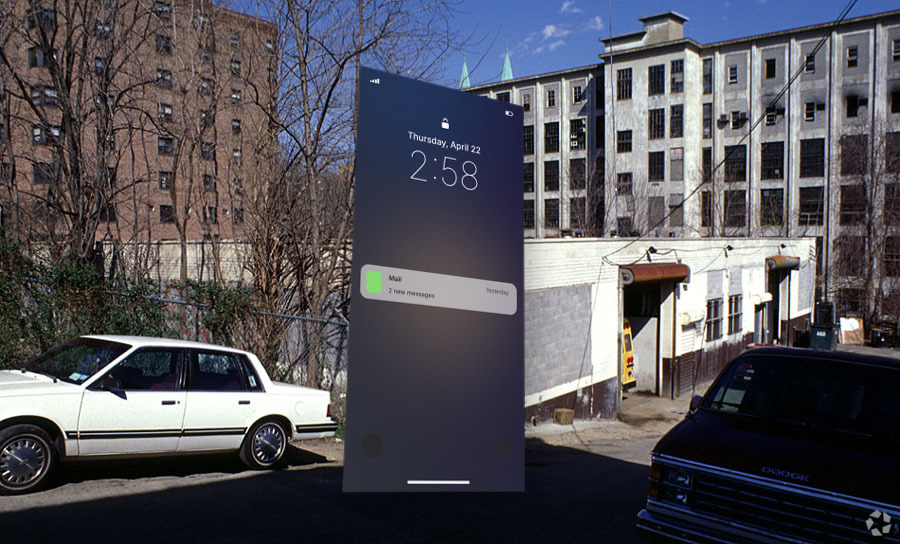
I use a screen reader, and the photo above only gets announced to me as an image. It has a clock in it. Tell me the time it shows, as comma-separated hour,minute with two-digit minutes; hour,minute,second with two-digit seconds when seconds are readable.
2,58
